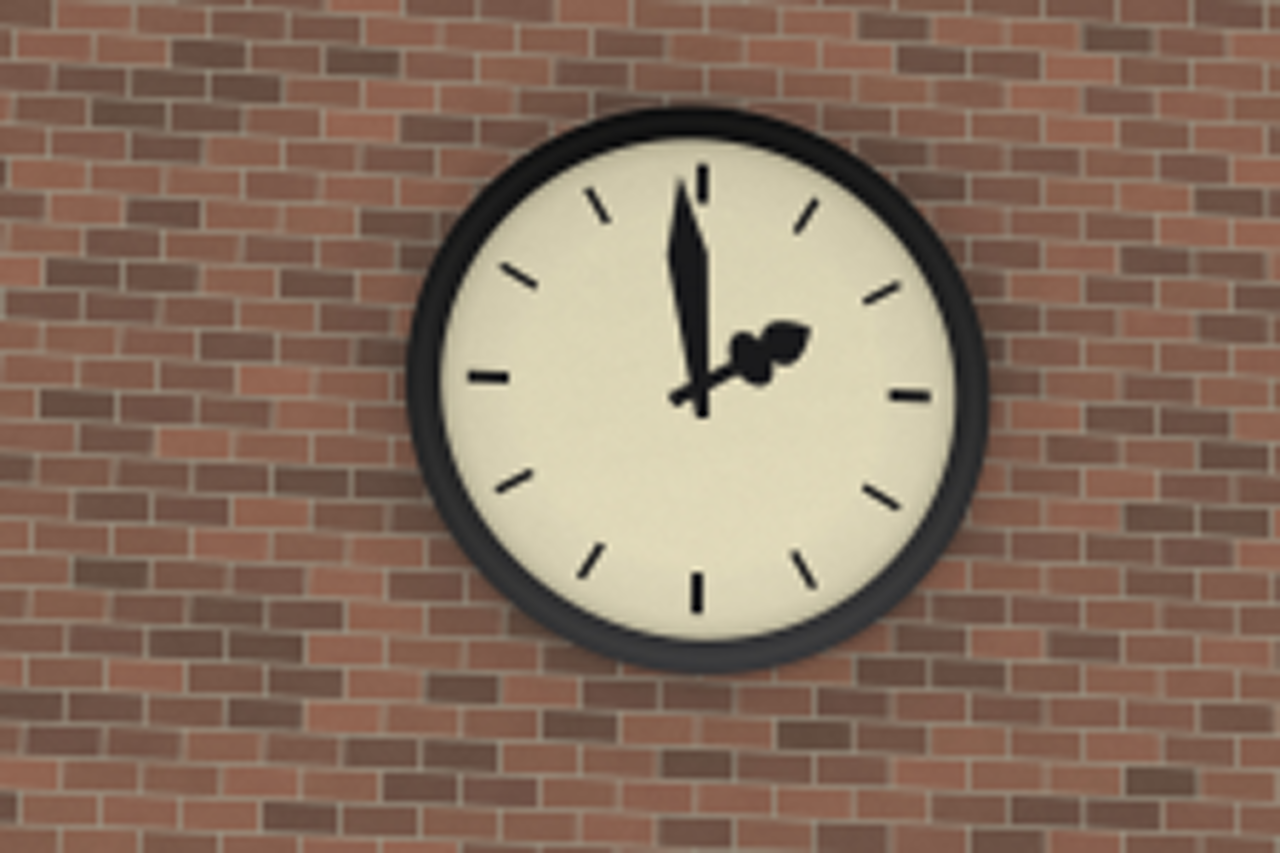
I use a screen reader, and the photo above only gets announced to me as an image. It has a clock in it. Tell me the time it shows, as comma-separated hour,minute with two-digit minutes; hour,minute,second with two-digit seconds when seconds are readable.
1,59
